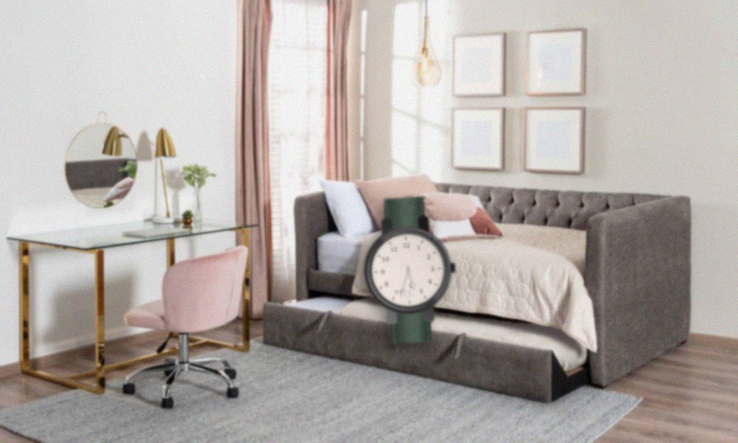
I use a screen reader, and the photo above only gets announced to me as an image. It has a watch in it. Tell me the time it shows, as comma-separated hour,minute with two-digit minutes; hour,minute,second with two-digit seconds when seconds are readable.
5,33
